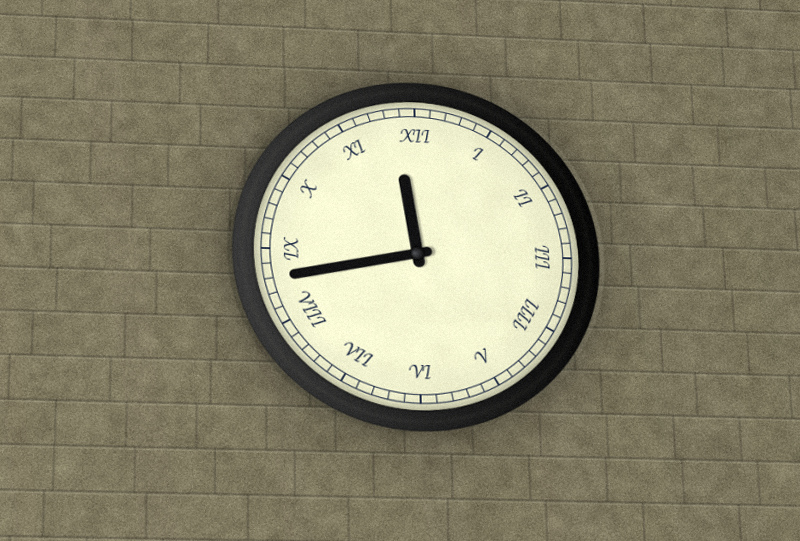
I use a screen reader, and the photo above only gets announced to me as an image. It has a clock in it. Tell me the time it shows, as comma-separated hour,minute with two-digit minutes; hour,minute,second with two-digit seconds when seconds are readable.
11,43
